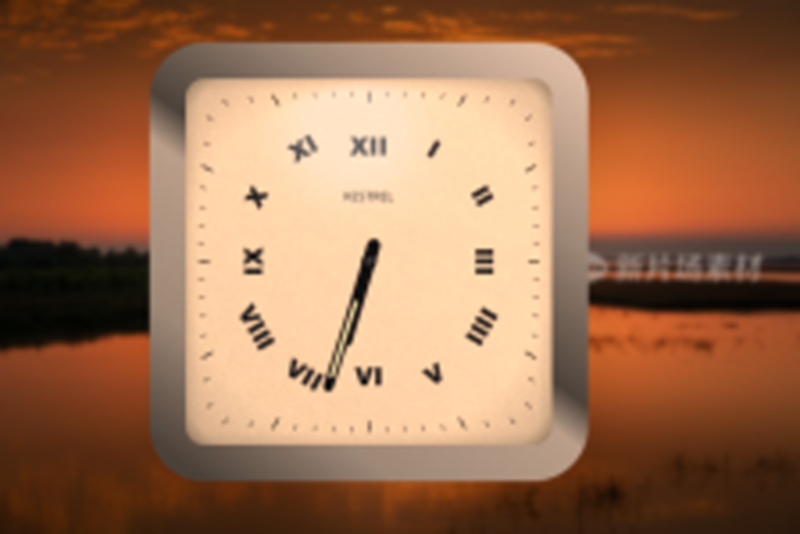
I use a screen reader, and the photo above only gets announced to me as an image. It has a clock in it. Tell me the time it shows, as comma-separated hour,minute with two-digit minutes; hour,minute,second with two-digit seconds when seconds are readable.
6,33
